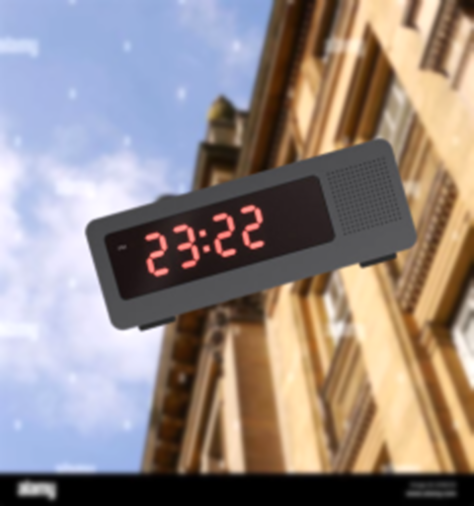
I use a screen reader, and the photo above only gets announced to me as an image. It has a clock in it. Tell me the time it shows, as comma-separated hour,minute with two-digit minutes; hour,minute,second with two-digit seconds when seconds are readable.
23,22
